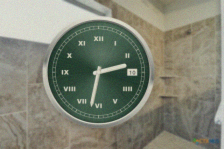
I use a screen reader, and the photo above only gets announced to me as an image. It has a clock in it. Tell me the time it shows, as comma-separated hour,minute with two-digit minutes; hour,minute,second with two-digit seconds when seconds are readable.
2,32
